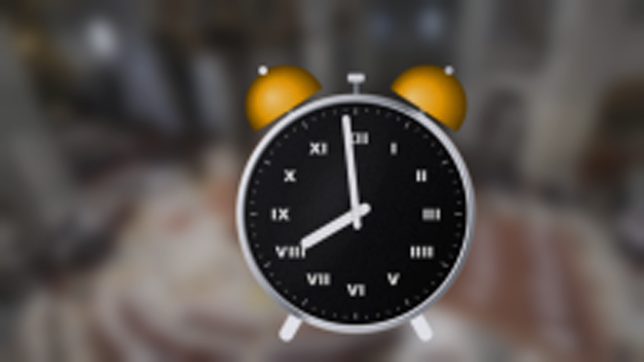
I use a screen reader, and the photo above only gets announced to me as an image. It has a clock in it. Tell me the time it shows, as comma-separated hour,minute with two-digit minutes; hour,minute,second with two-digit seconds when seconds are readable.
7,59
